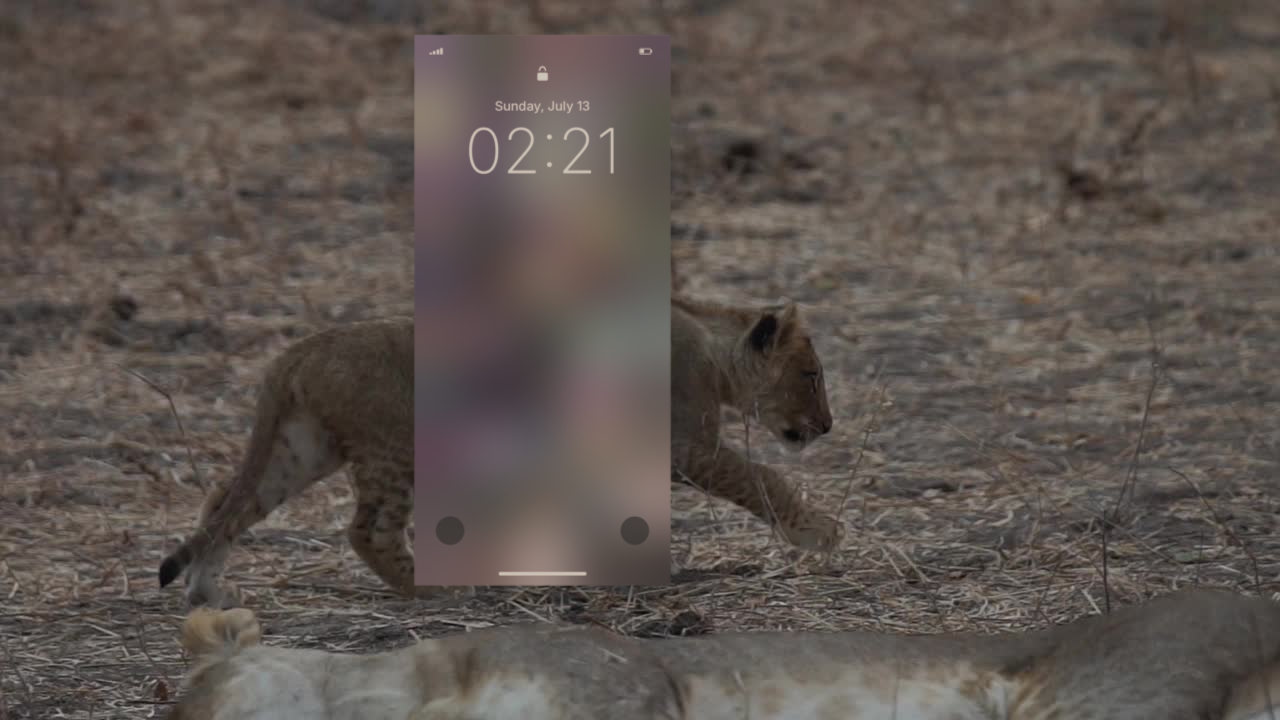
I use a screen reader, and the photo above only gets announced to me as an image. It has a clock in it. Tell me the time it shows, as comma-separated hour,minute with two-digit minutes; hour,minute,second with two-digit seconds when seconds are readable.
2,21
